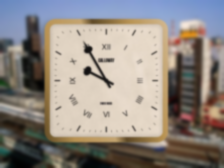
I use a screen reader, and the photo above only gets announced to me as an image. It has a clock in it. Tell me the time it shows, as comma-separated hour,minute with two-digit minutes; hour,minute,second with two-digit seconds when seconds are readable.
9,55
